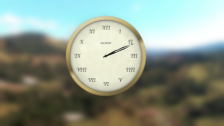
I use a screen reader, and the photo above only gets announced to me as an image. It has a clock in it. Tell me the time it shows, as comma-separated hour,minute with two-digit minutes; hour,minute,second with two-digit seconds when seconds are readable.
2,11
